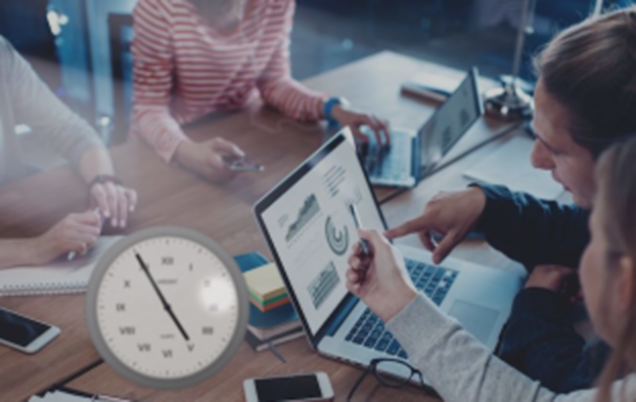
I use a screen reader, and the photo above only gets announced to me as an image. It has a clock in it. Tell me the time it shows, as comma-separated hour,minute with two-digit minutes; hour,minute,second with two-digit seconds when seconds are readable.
4,55
